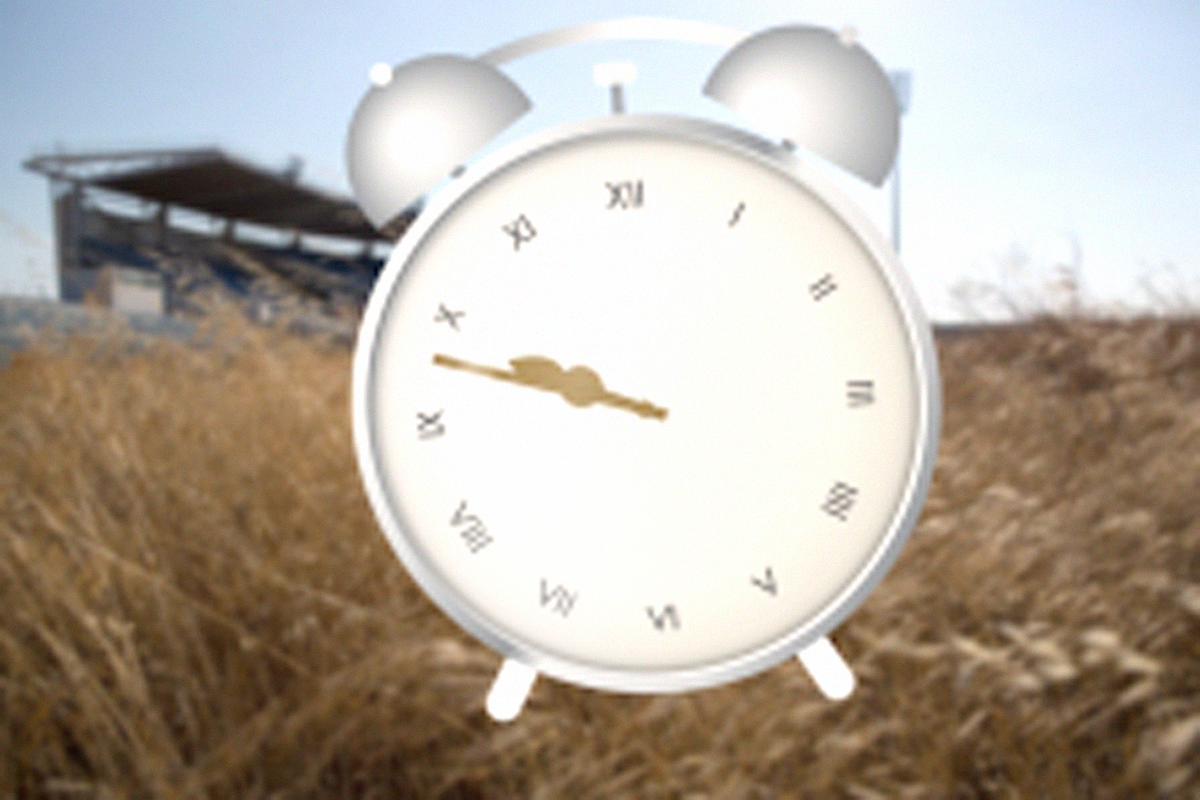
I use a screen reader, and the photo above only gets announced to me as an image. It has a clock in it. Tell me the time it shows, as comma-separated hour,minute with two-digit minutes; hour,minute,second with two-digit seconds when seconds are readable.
9,48
